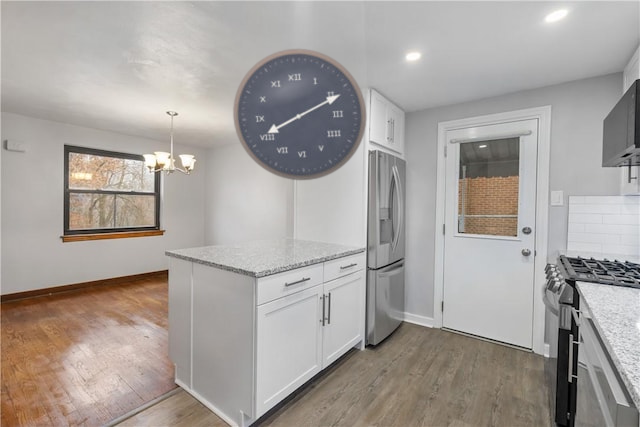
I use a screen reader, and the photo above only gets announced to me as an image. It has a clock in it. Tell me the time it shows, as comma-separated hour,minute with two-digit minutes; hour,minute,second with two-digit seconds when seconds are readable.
8,11
